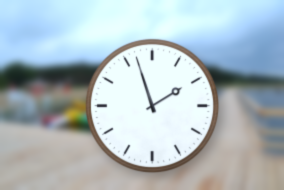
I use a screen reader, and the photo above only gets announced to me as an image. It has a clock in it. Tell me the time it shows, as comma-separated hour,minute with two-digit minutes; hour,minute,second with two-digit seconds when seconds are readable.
1,57
